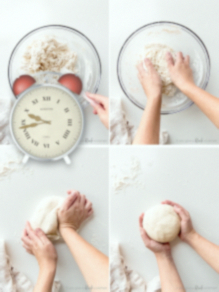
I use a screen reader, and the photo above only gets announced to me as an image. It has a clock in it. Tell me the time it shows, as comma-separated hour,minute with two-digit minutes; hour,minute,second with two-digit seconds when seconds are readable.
9,43
